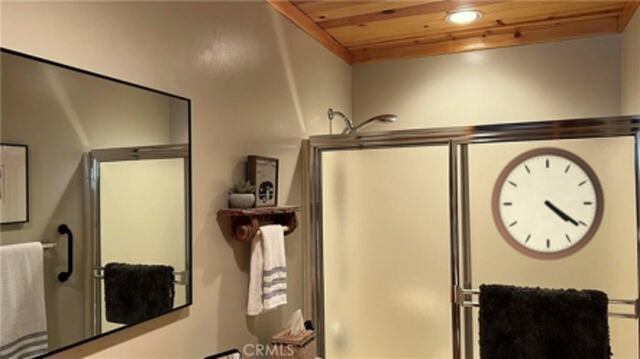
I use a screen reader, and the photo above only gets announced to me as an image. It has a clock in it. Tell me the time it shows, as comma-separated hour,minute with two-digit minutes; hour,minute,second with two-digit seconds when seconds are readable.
4,21
